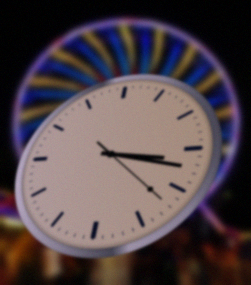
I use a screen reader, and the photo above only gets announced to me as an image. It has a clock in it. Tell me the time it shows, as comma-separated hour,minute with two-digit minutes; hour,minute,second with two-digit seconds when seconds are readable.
3,17,22
